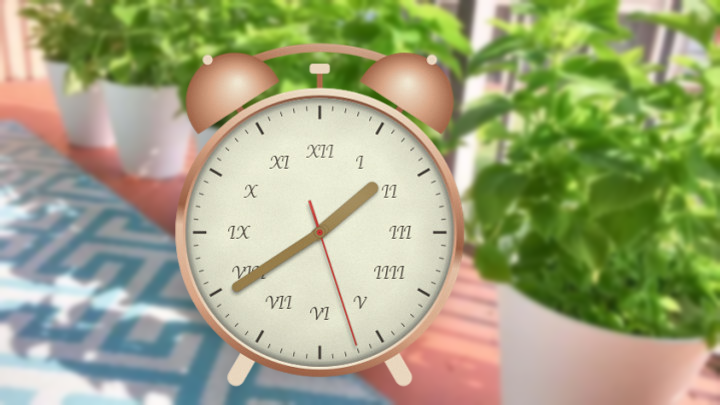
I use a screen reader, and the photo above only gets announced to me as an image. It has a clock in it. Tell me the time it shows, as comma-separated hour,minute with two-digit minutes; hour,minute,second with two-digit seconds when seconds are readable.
1,39,27
